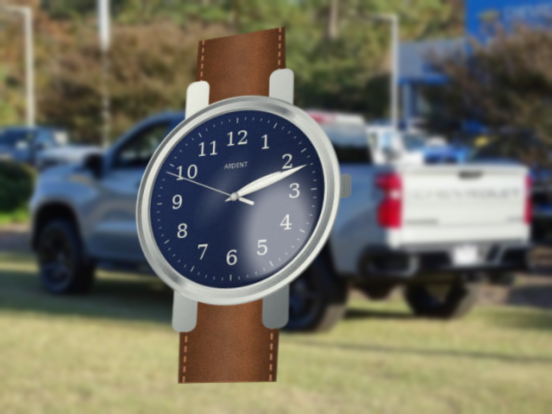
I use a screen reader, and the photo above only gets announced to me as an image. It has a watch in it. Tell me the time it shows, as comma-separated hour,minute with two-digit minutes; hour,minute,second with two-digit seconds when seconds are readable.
2,11,49
